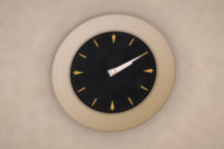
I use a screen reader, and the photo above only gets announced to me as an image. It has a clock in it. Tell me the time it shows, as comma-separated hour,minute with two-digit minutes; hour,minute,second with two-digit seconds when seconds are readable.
2,10
